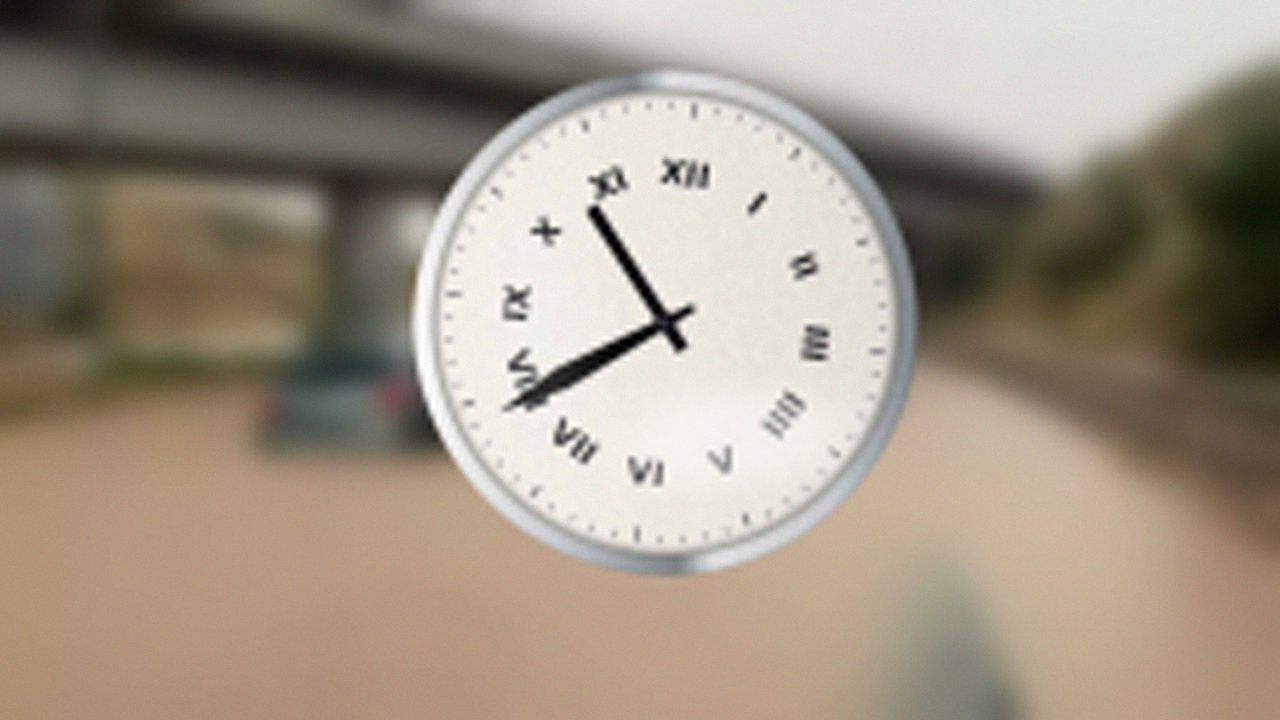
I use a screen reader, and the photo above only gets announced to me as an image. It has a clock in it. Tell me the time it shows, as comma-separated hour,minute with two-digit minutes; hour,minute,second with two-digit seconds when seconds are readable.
10,39
